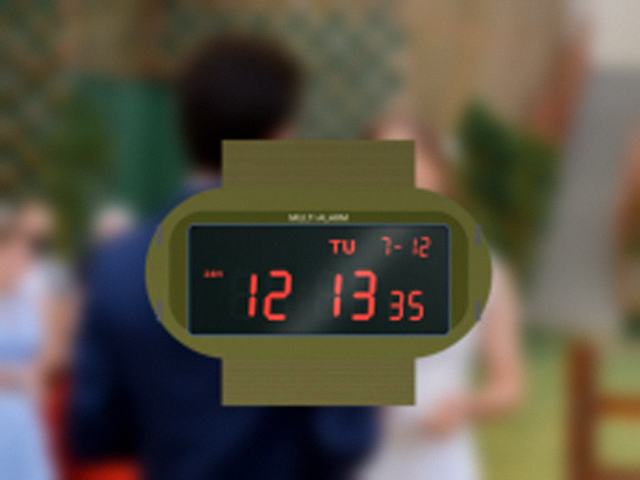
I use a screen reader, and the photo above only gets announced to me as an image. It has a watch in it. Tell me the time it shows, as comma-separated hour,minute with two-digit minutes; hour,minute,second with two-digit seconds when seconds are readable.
12,13,35
